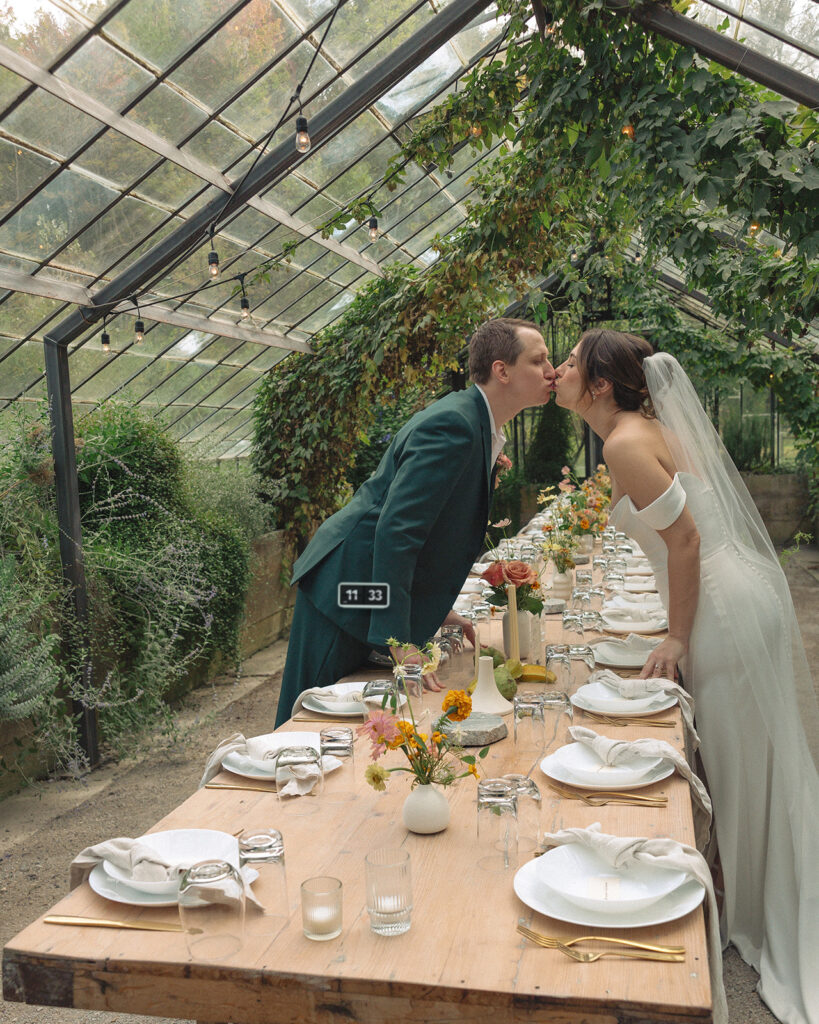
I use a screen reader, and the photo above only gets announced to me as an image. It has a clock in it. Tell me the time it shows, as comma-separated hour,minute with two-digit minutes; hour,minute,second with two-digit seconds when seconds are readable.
11,33
